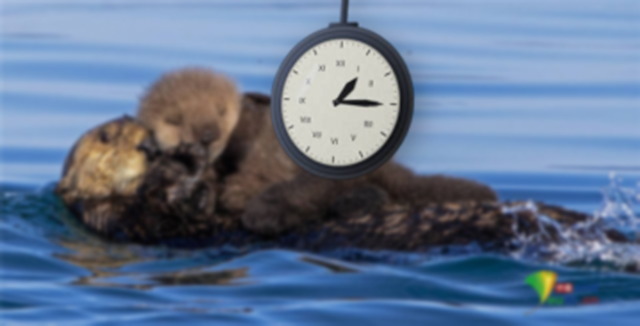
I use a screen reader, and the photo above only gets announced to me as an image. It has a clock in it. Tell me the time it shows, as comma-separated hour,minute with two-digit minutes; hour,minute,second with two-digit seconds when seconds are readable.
1,15
